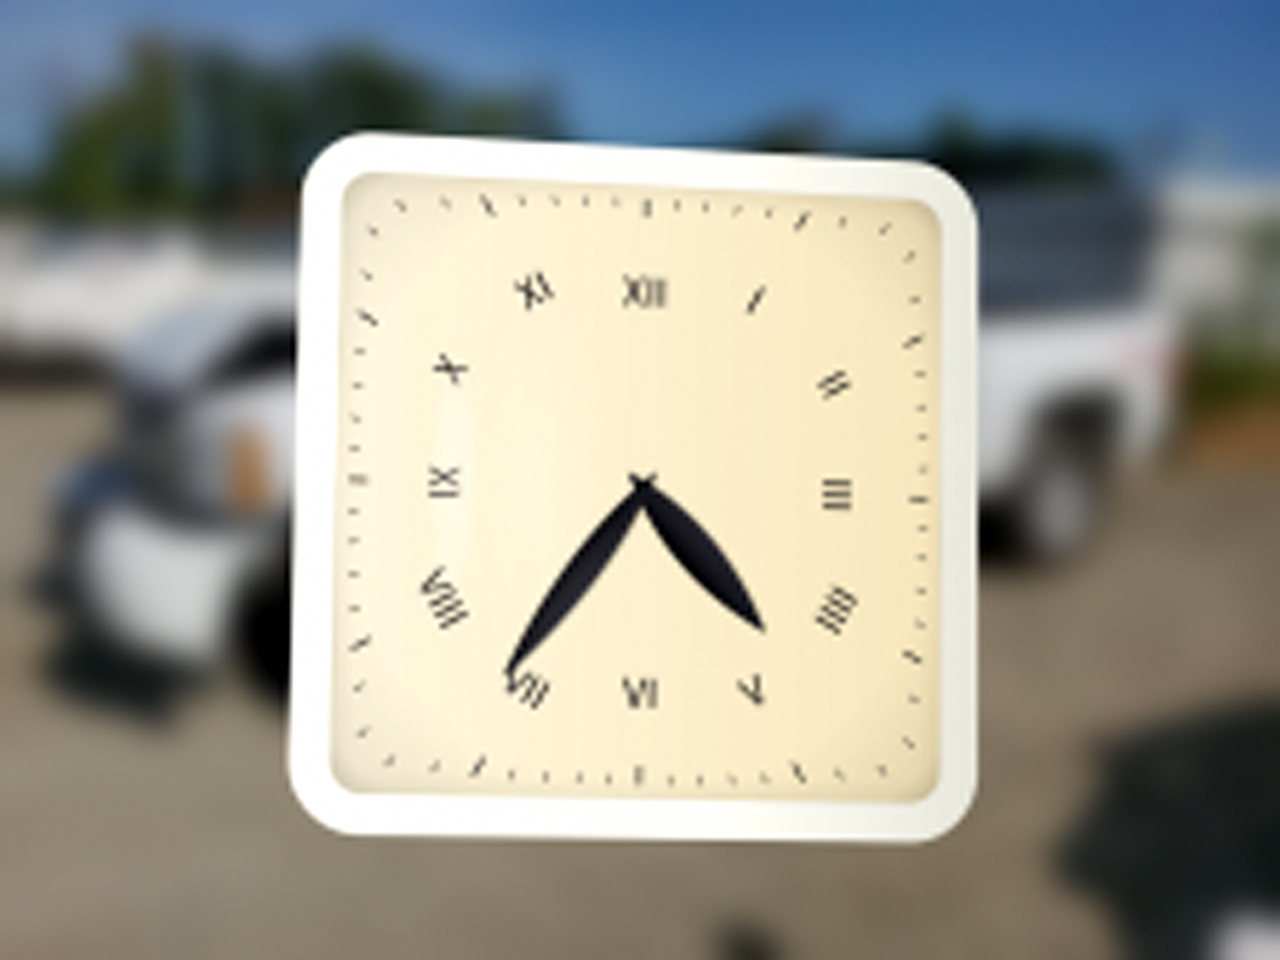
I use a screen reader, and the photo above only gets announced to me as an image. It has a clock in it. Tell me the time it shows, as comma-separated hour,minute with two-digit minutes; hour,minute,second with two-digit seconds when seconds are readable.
4,36
